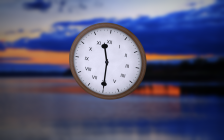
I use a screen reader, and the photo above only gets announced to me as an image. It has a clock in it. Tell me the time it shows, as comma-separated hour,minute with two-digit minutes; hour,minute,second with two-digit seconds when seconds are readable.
11,30
